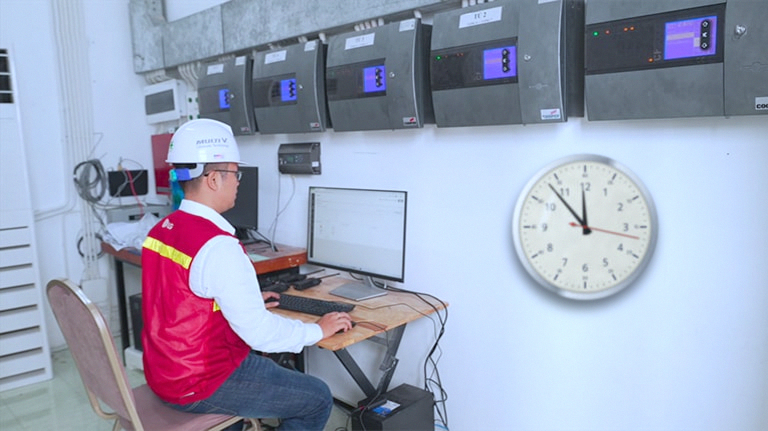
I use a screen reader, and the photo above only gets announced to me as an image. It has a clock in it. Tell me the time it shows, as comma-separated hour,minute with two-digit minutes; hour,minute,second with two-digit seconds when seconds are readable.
11,53,17
